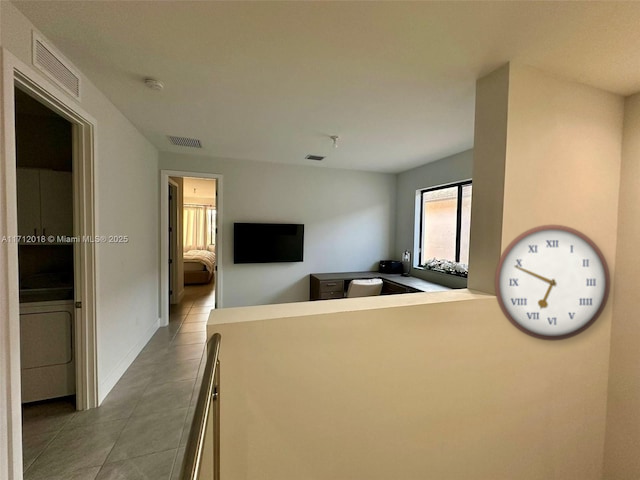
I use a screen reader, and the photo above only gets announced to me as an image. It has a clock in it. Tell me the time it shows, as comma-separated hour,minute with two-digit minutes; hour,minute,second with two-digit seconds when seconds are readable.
6,49
